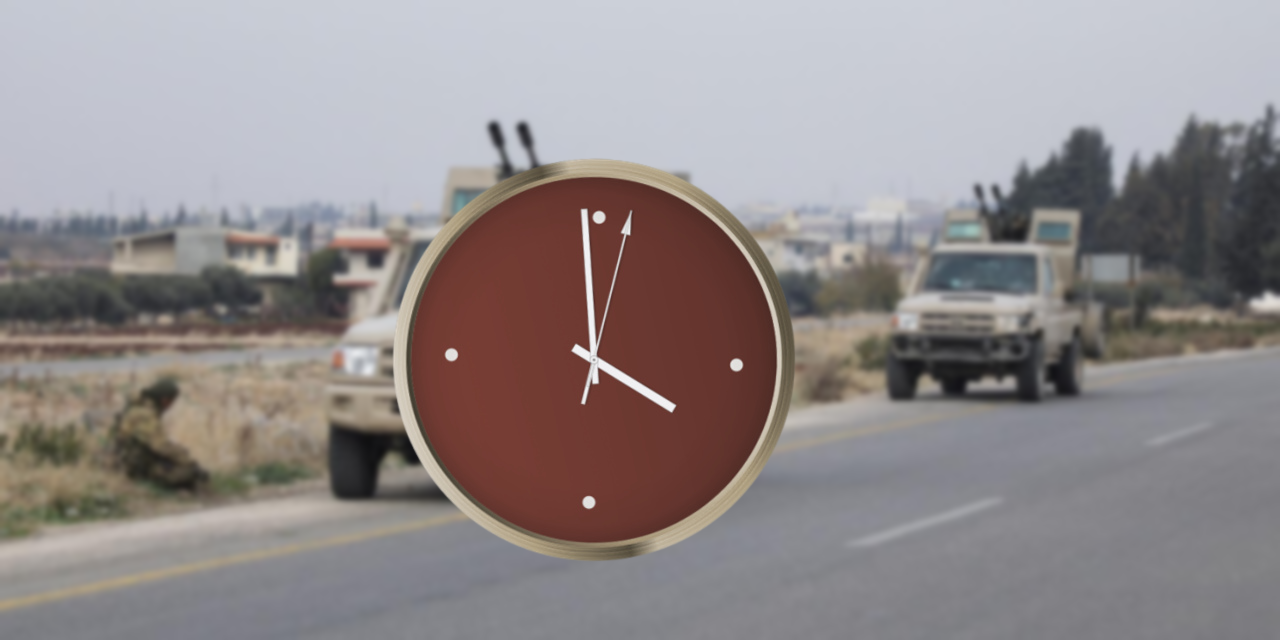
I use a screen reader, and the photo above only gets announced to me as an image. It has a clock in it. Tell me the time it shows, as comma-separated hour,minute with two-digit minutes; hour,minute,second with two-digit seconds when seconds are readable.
3,59,02
